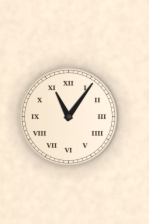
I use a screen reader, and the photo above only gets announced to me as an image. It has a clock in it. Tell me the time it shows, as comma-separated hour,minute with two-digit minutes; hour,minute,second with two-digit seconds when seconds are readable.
11,06
